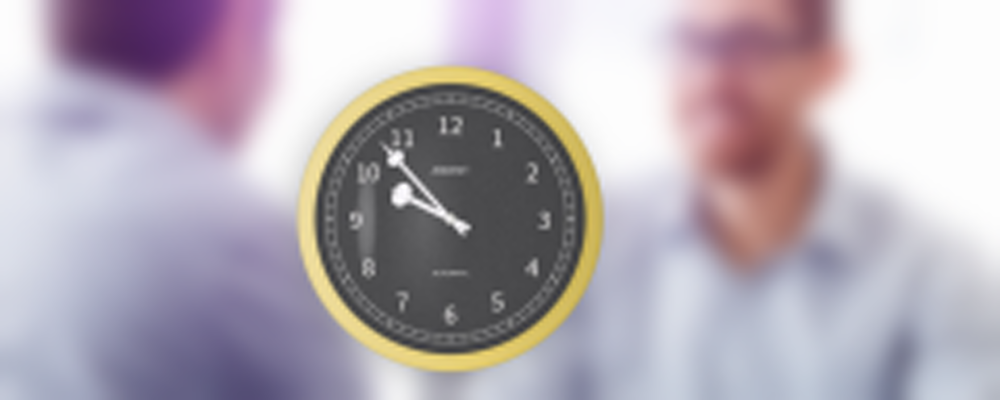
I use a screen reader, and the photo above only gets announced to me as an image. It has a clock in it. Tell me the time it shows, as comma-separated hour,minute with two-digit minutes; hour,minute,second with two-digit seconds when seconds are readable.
9,53
